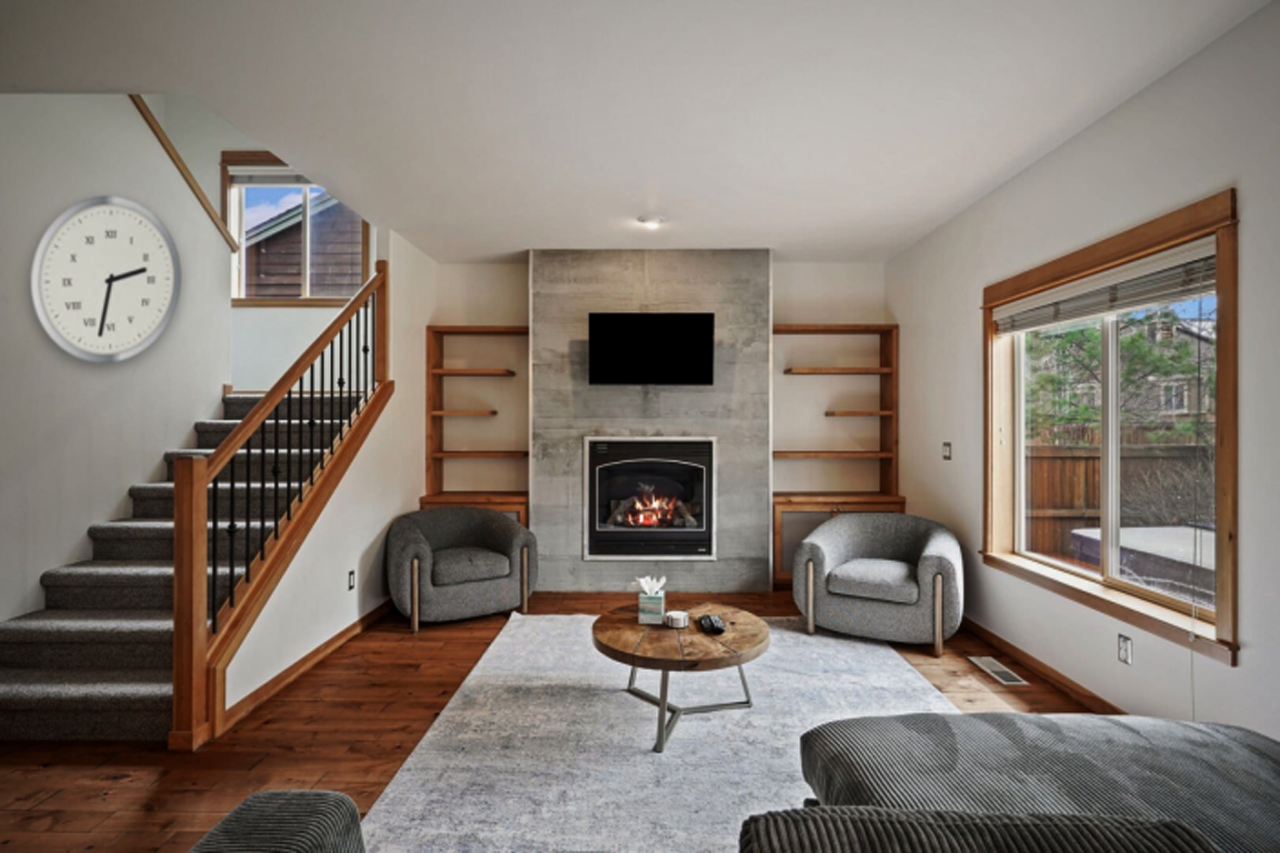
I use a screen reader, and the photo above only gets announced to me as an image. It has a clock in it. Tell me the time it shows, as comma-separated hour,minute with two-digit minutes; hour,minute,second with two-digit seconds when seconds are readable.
2,32
